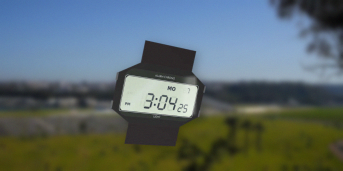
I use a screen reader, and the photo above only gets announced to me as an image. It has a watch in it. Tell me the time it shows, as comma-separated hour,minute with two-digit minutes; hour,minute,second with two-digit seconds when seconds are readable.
3,04,25
